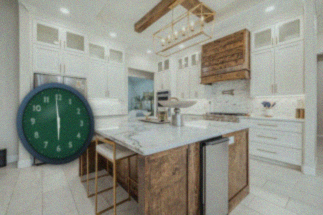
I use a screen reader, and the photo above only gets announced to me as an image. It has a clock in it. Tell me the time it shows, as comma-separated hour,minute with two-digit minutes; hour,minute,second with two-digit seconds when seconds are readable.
5,59
